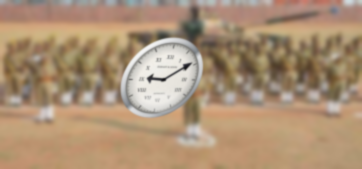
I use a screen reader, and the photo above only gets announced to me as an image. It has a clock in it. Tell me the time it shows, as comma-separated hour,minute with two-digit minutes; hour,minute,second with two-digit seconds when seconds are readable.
9,09
